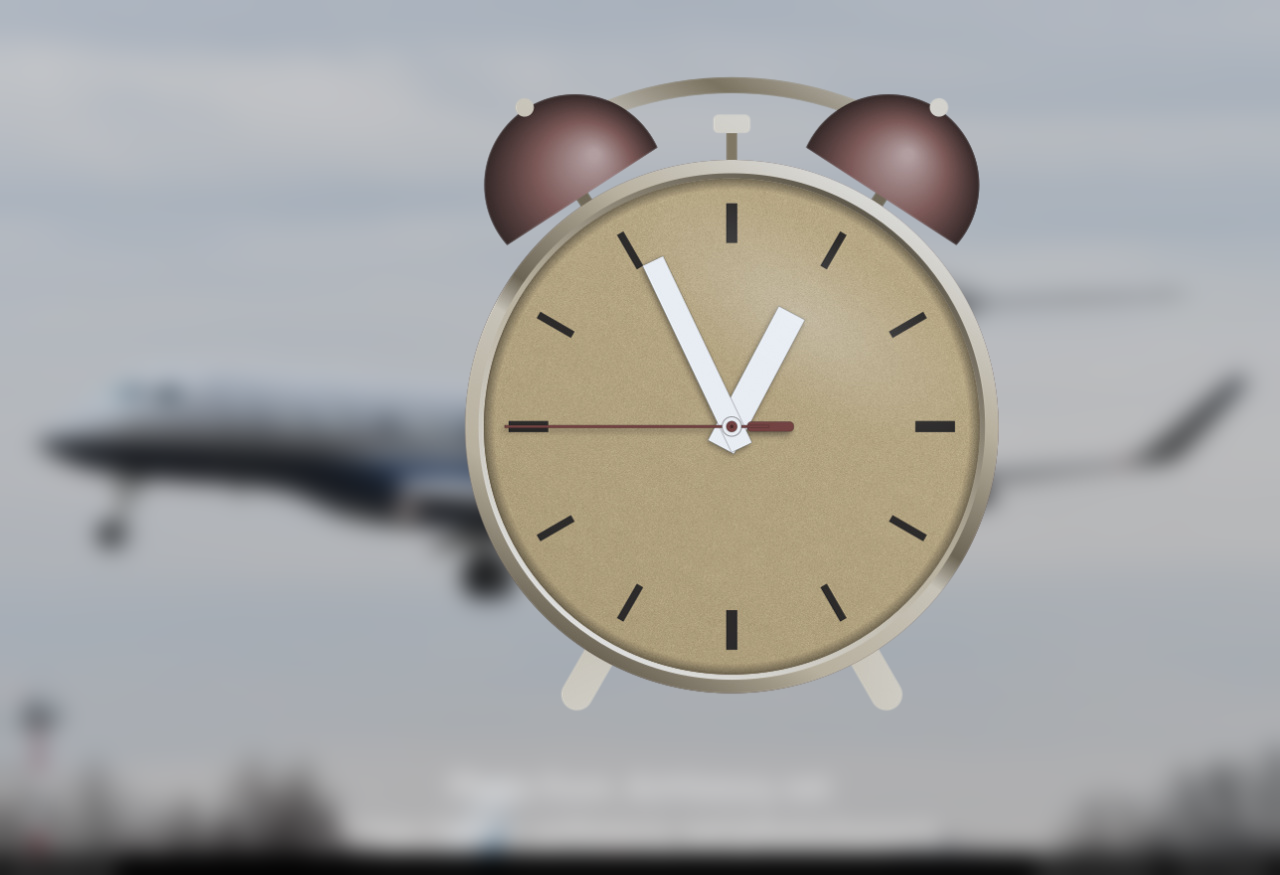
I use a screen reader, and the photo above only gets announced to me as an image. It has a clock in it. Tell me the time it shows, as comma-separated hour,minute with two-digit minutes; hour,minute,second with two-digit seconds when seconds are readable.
12,55,45
